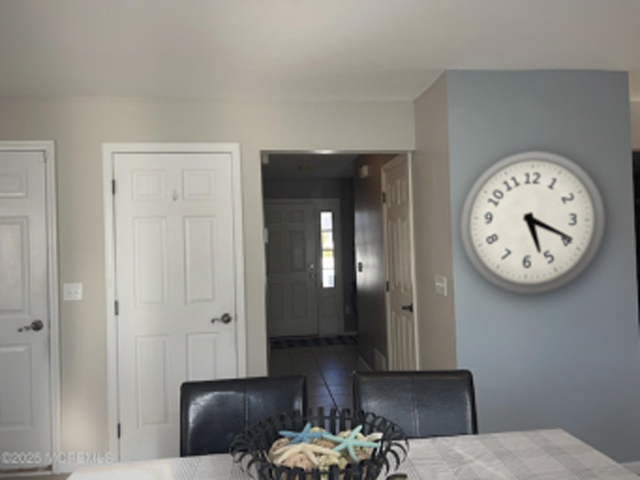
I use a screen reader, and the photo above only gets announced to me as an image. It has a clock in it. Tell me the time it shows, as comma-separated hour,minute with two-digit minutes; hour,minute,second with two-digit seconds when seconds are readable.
5,19
